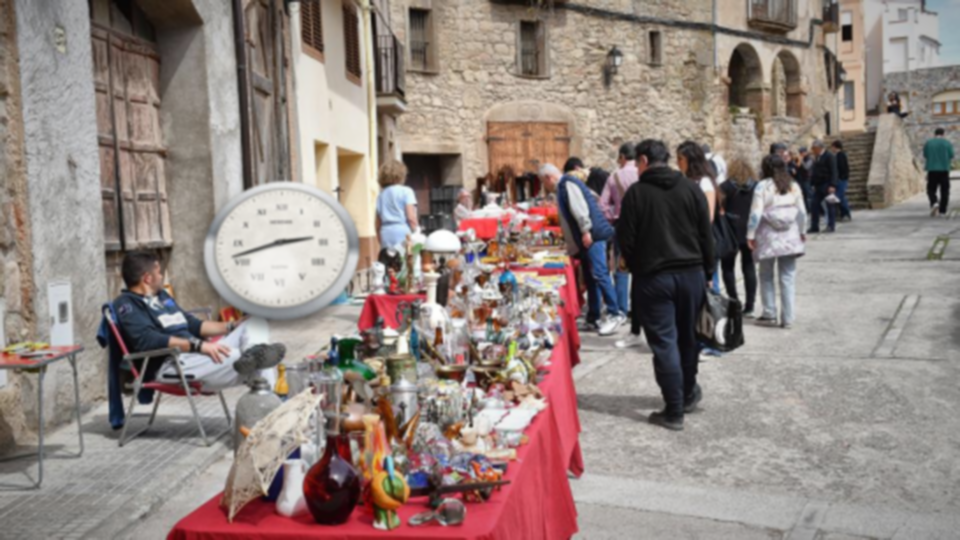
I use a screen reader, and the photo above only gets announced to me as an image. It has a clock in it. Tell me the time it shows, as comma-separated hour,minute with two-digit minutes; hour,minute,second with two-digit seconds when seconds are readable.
2,42
